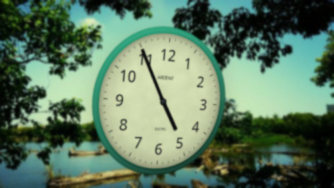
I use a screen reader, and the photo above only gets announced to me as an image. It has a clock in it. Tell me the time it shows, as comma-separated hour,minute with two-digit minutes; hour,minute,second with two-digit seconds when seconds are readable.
4,55
